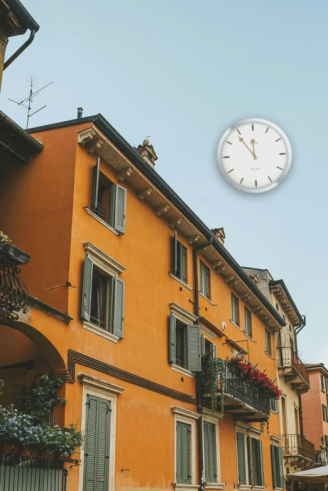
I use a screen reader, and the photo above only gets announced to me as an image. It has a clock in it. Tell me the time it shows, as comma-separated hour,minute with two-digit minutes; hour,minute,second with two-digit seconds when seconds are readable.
11,54
